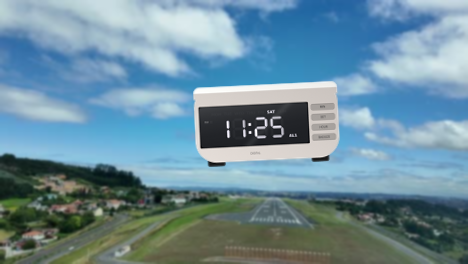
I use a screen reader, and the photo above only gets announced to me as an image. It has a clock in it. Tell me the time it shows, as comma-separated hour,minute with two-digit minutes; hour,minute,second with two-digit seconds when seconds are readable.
11,25
